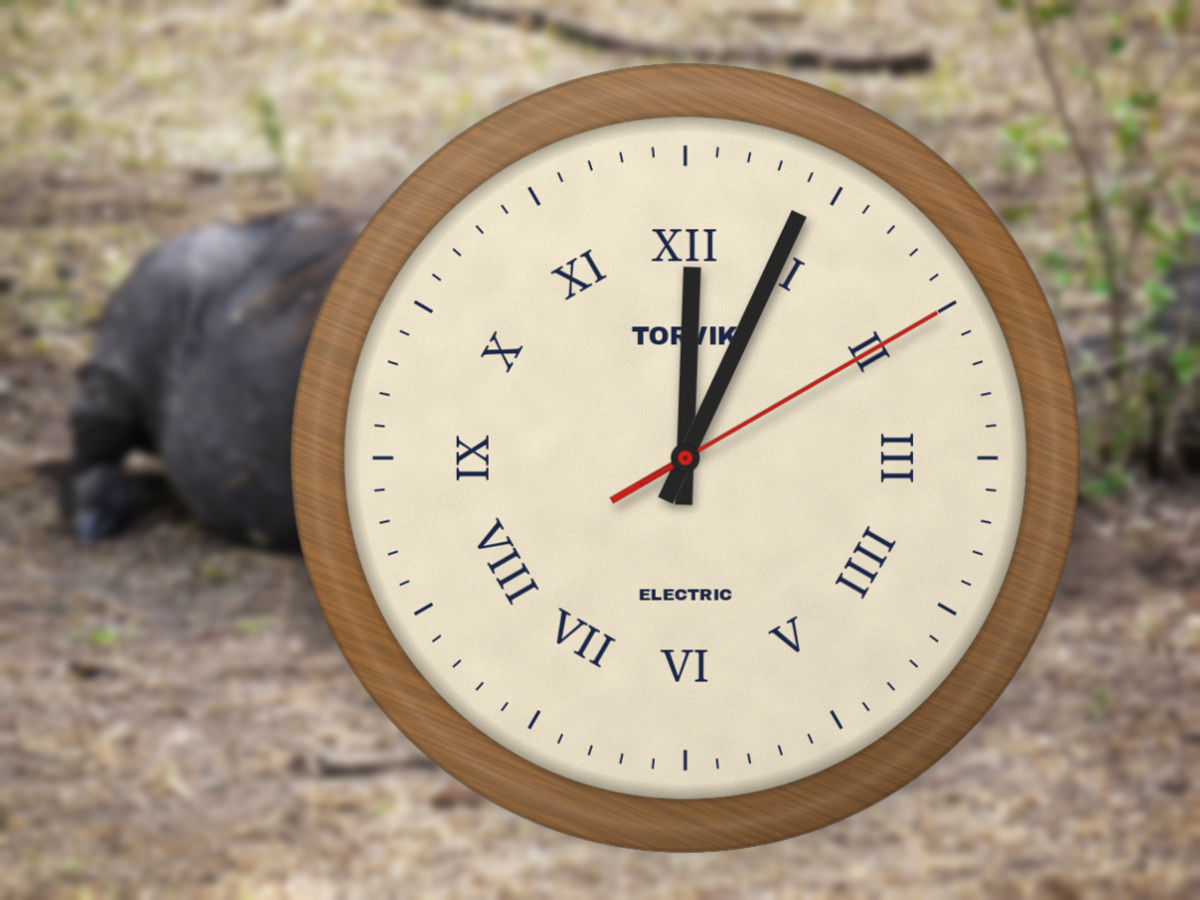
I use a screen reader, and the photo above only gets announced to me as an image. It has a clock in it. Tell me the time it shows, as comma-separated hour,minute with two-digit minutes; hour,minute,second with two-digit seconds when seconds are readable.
12,04,10
